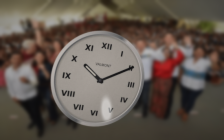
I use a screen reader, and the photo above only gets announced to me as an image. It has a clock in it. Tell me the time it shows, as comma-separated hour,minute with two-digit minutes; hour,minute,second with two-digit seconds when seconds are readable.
10,10
